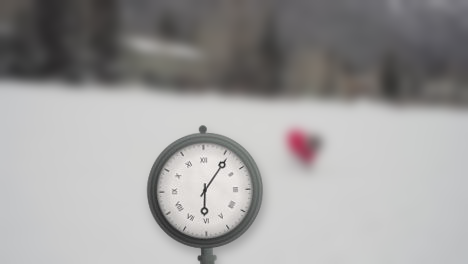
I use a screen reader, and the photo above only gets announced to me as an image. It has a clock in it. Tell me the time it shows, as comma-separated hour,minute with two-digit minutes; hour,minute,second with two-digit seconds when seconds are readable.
6,06
